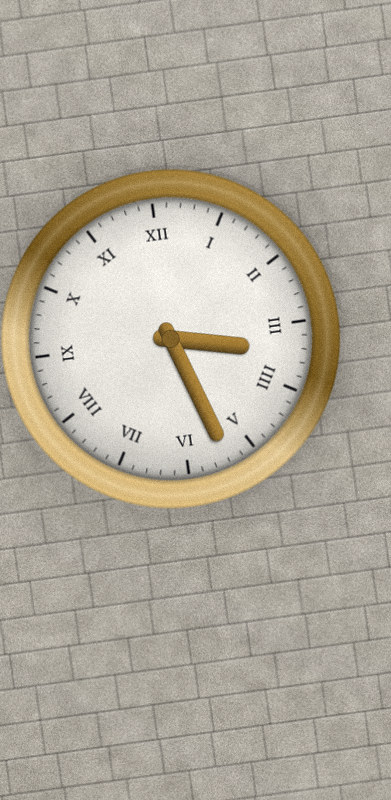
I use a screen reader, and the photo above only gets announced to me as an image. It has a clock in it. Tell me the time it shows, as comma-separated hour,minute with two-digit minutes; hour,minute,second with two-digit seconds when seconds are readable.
3,27
